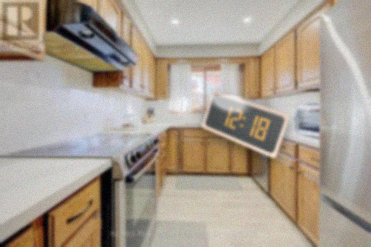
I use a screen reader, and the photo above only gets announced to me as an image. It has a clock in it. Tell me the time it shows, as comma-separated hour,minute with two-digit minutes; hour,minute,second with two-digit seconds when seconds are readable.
12,18
